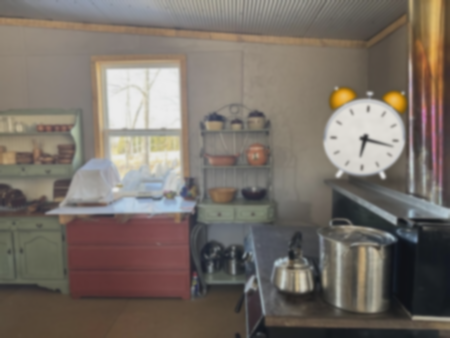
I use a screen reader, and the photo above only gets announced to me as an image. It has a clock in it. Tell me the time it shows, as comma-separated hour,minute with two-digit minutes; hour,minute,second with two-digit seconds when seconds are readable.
6,17
